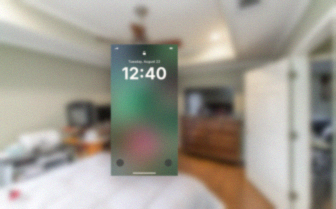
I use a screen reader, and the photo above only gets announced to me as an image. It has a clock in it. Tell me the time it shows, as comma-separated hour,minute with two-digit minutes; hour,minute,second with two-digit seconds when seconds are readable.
12,40
